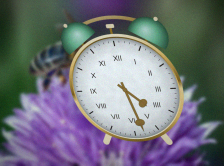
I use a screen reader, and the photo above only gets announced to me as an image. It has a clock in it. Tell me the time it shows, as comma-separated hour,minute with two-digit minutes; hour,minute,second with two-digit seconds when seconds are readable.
4,28
